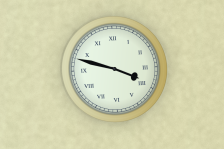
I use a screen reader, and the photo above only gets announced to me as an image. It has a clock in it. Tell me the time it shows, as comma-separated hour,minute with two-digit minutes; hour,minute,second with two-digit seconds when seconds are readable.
3,48
